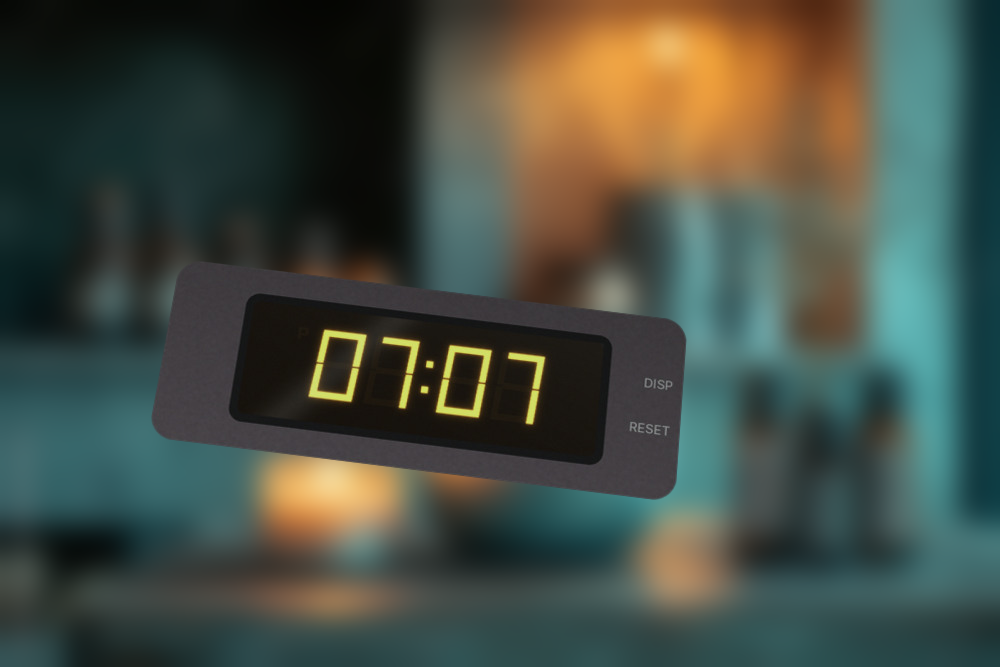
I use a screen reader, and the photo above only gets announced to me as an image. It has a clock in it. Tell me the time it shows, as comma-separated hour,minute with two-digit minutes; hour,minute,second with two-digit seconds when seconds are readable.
7,07
